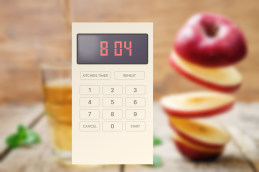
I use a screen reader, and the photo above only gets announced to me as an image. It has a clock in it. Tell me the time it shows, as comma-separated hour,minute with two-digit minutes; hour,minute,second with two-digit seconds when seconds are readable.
8,04
